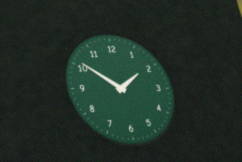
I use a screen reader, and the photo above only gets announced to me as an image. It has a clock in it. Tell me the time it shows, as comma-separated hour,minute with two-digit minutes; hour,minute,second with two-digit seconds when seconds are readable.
1,51
